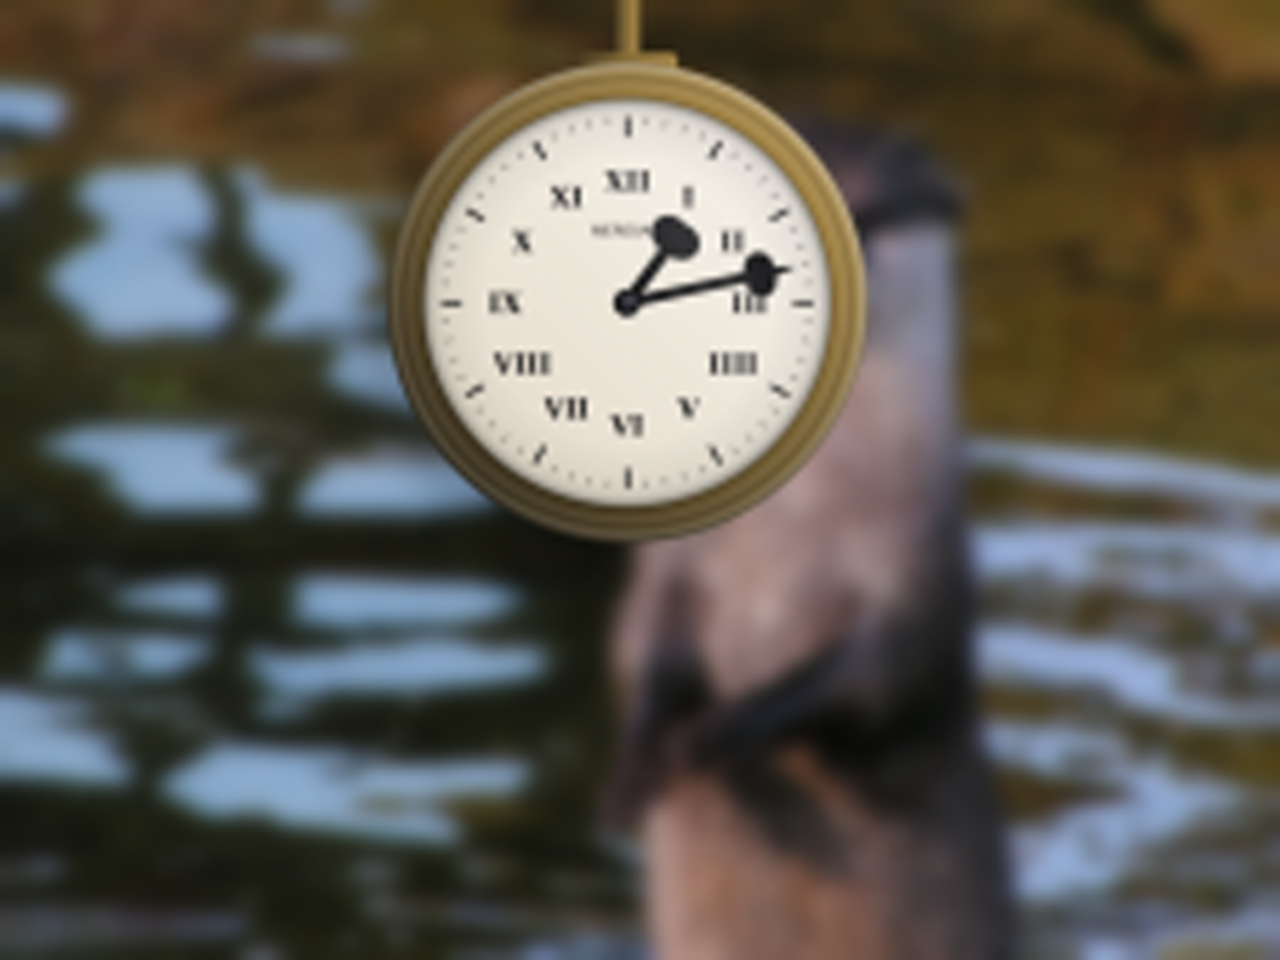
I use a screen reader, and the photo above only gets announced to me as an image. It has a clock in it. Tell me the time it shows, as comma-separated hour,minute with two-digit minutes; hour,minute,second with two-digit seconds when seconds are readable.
1,13
